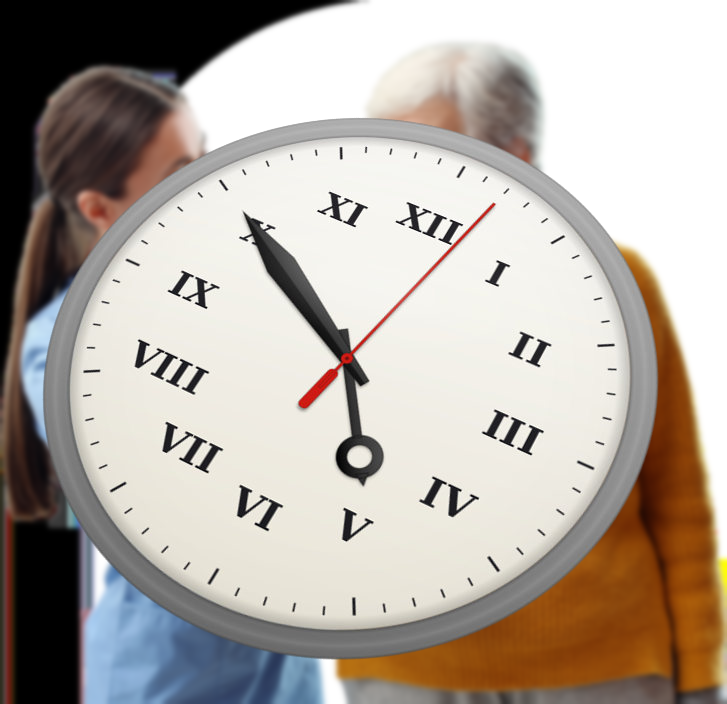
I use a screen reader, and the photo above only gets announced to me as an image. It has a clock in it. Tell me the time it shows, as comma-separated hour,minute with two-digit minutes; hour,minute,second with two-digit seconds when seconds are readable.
4,50,02
